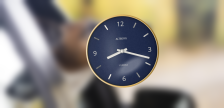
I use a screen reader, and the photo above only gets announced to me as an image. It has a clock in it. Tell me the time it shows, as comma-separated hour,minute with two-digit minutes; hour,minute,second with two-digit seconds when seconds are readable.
8,18
